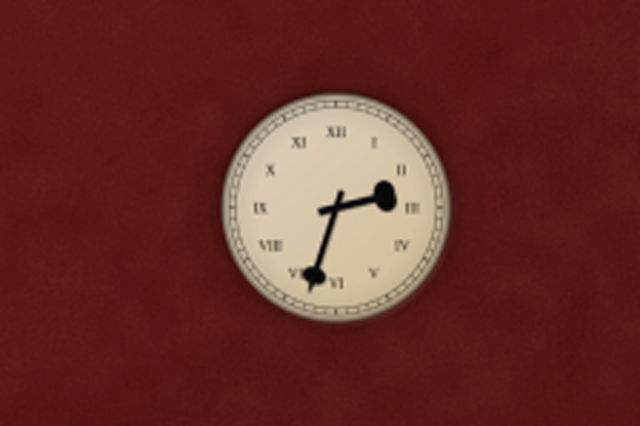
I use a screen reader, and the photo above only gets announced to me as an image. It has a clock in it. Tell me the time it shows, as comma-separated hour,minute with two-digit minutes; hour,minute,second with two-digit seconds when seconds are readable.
2,33
